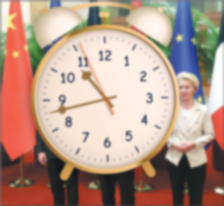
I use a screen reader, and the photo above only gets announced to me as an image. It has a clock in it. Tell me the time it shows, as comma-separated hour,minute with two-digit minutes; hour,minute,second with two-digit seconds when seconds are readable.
10,42,56
